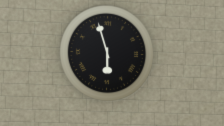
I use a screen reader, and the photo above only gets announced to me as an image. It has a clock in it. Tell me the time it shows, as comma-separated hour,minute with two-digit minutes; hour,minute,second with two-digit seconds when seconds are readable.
5,57
